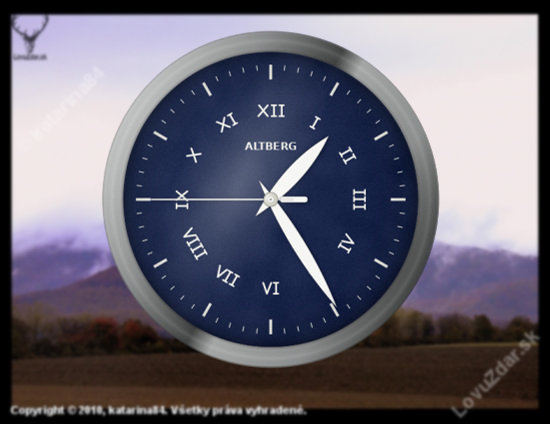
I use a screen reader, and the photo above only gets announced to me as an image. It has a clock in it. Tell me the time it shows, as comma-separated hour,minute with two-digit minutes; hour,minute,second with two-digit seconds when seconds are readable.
1,24,45
